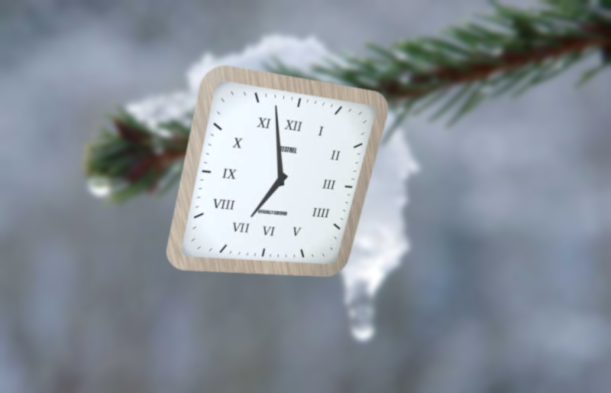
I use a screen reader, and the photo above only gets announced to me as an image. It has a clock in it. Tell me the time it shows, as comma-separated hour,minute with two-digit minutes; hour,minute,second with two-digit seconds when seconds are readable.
6,57
